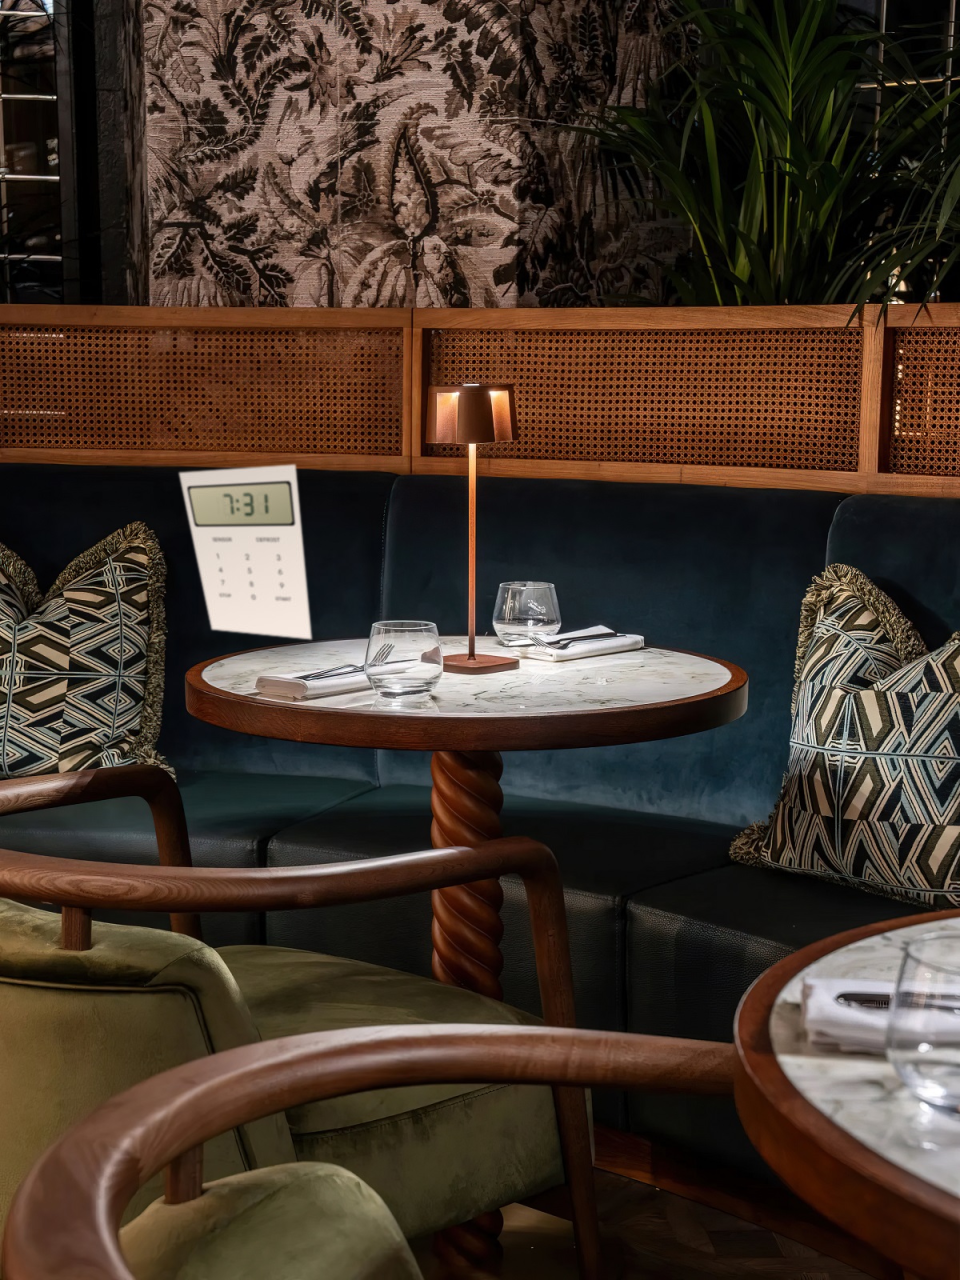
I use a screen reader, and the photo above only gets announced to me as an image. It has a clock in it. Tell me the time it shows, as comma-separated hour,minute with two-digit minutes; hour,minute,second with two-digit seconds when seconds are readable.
7,31
